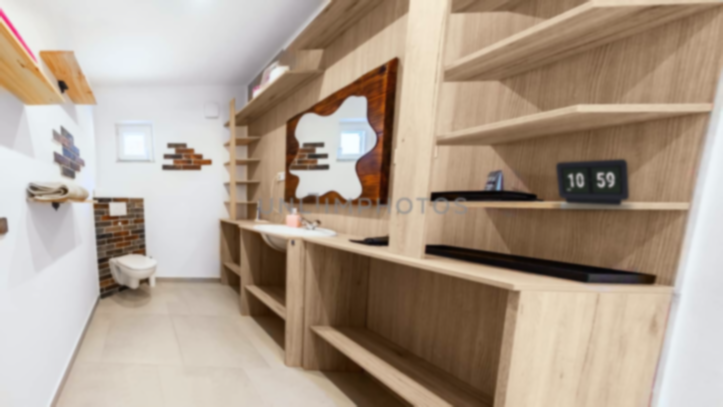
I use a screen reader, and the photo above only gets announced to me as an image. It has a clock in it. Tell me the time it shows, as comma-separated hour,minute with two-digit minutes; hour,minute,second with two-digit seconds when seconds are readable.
10,59
